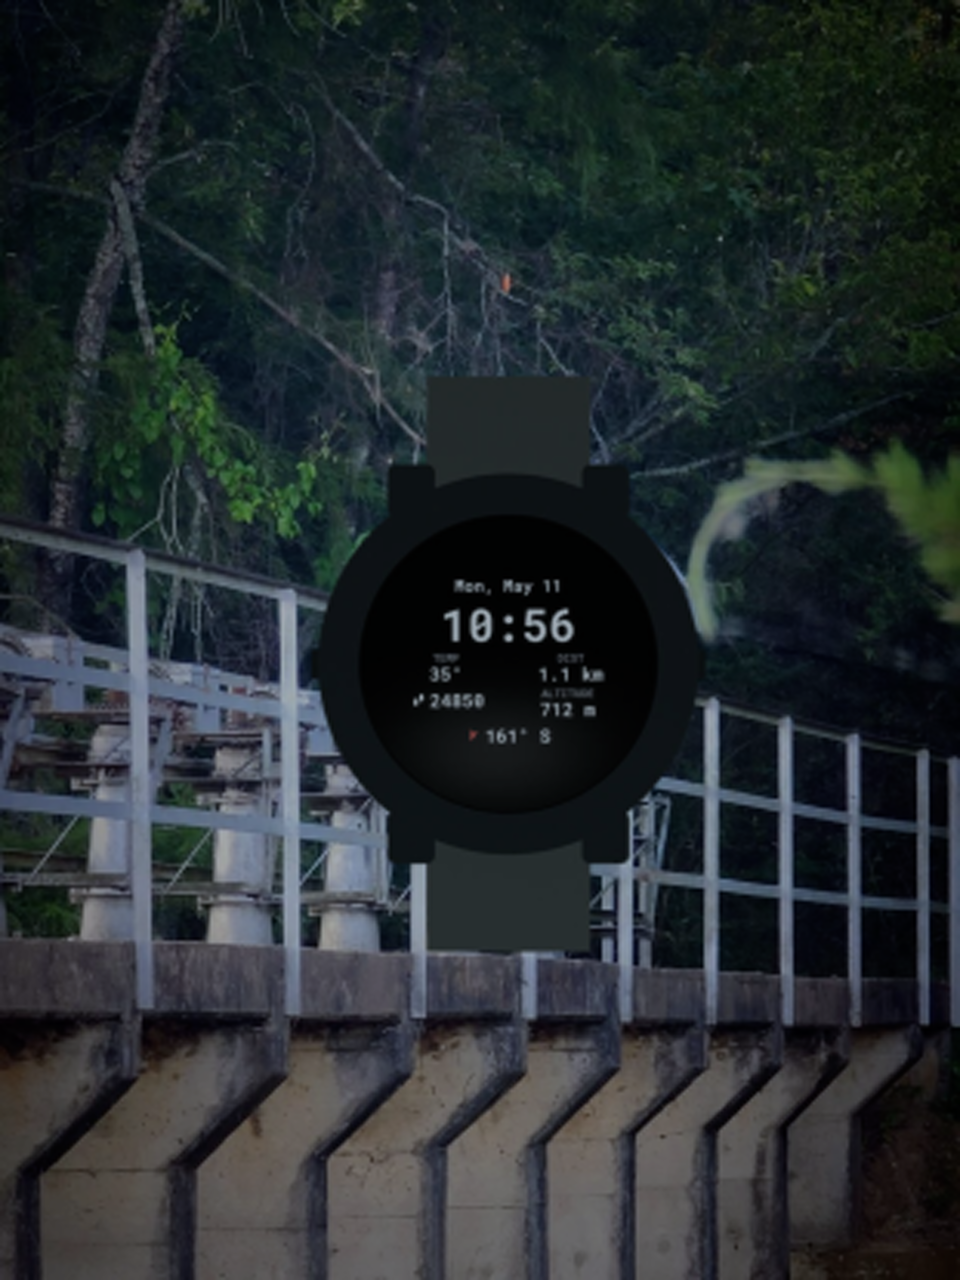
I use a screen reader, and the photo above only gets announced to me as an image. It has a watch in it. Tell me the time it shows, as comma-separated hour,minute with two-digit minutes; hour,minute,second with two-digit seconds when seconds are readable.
10,56
